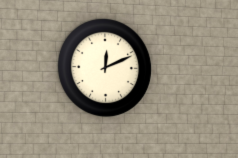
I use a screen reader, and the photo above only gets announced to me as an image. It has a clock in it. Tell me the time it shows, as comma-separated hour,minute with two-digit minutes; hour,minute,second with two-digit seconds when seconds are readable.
12,11
